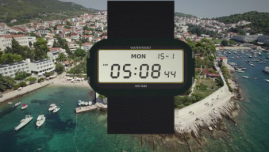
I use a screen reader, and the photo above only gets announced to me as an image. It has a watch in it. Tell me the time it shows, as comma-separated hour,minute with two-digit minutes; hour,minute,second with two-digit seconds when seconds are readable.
5,08,44
